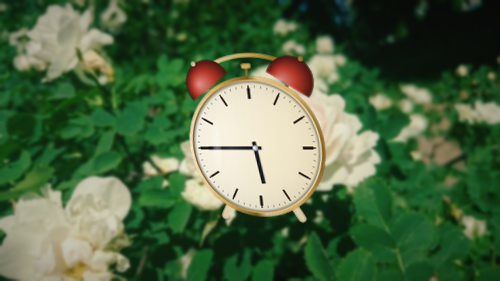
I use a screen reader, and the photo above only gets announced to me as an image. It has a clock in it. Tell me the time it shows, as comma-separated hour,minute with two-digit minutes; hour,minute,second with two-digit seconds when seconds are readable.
5,45
